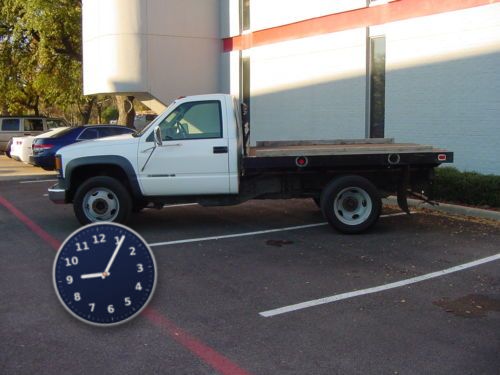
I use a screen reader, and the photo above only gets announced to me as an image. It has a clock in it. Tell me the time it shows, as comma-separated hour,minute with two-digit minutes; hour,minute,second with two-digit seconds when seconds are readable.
9,06
